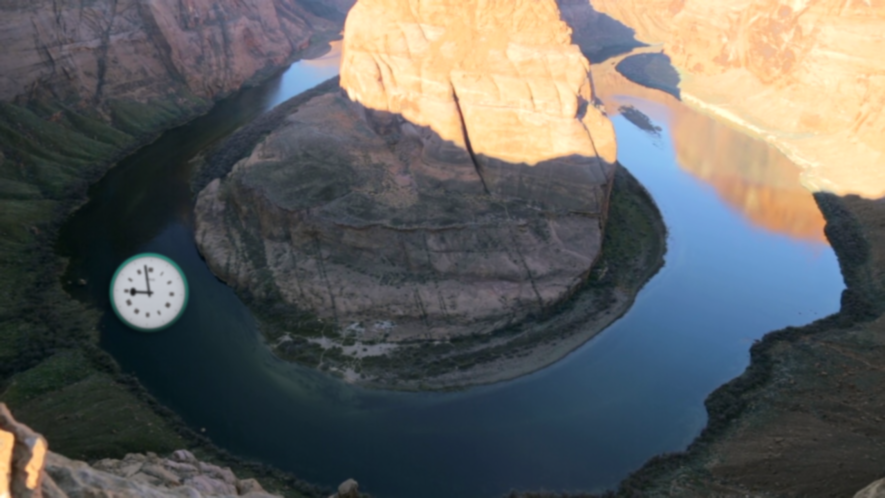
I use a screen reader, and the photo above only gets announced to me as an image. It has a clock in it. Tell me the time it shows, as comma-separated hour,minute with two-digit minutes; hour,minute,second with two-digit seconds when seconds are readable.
8,58
